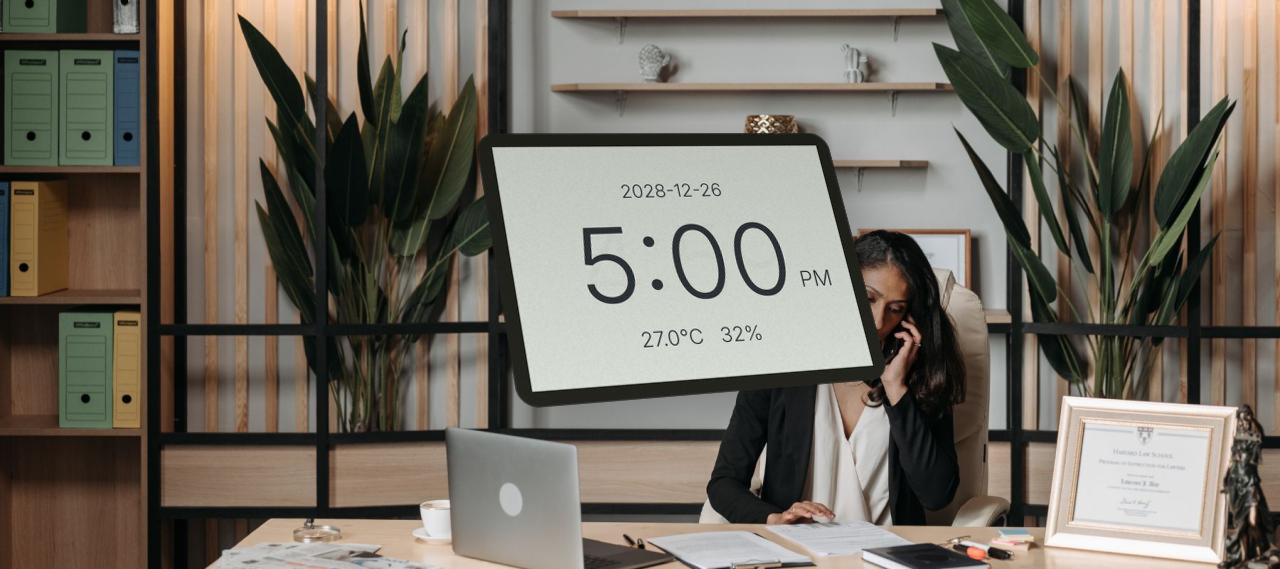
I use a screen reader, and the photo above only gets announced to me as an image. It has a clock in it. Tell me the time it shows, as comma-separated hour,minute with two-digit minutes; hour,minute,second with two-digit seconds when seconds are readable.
5,00
